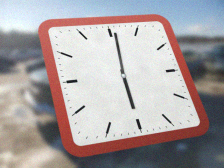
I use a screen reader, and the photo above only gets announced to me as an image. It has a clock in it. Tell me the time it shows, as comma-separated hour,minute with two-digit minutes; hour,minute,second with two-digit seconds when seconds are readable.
6,01
